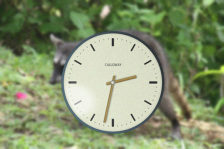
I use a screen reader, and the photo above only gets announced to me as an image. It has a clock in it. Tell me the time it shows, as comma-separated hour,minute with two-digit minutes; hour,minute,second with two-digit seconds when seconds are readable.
2,32
